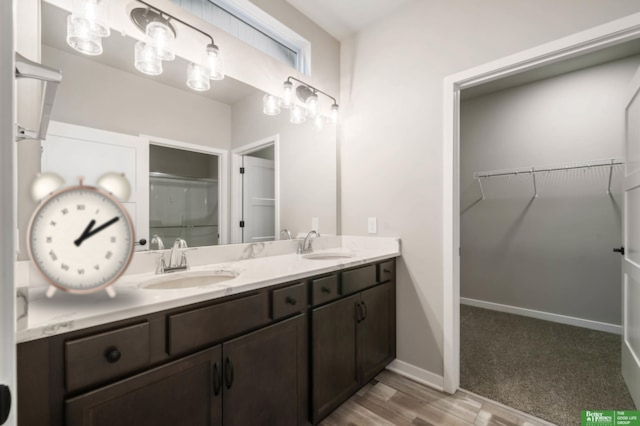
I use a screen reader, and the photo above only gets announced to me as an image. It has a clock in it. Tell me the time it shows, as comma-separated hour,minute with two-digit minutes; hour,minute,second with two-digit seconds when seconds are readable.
1,10
